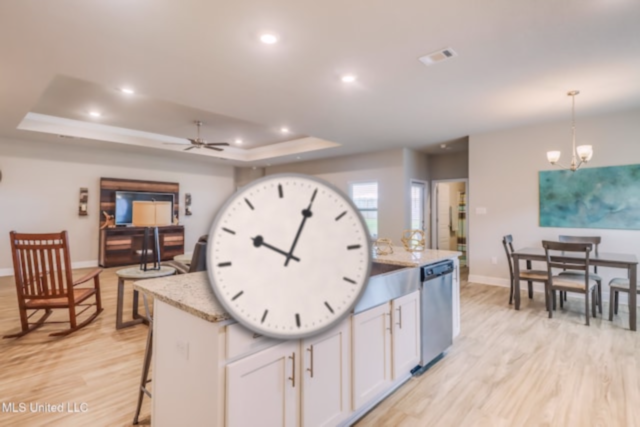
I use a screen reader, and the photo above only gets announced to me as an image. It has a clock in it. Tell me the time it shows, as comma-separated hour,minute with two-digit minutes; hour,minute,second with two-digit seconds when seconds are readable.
10,05
